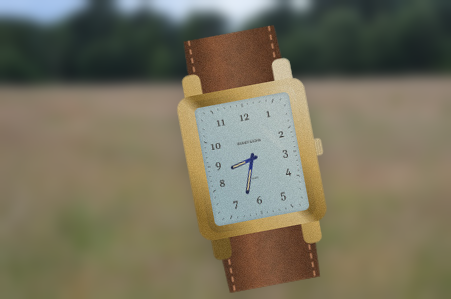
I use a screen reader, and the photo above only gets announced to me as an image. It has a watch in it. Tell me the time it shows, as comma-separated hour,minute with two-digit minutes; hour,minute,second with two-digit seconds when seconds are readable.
8,33
